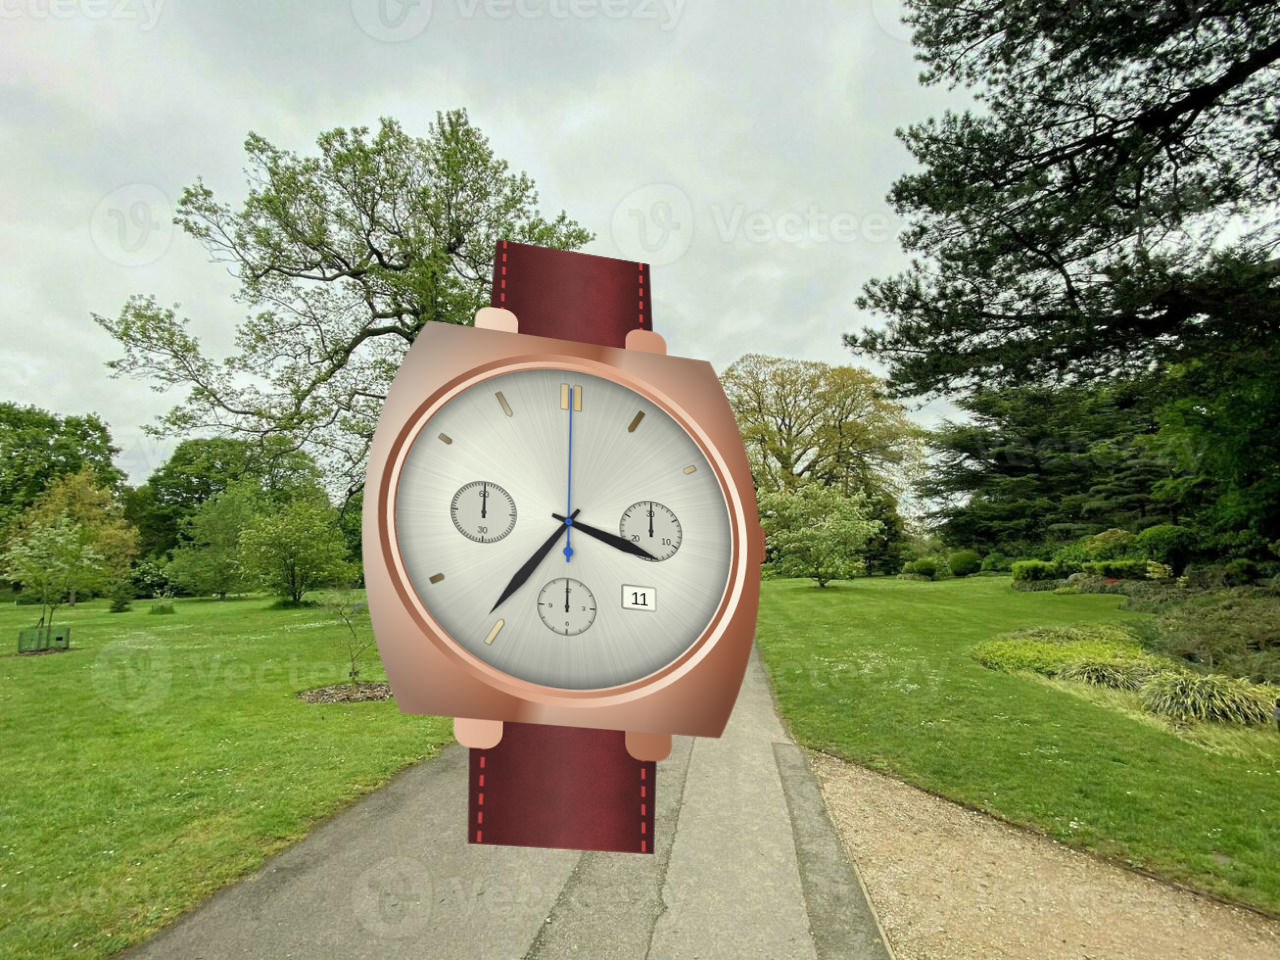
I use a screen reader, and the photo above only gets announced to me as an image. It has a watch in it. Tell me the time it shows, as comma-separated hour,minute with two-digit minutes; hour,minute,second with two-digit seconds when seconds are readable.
3,36
